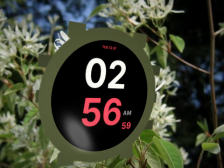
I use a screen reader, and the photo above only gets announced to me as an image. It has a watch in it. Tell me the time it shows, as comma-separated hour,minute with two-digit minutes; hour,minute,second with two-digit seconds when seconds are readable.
2,56,59
